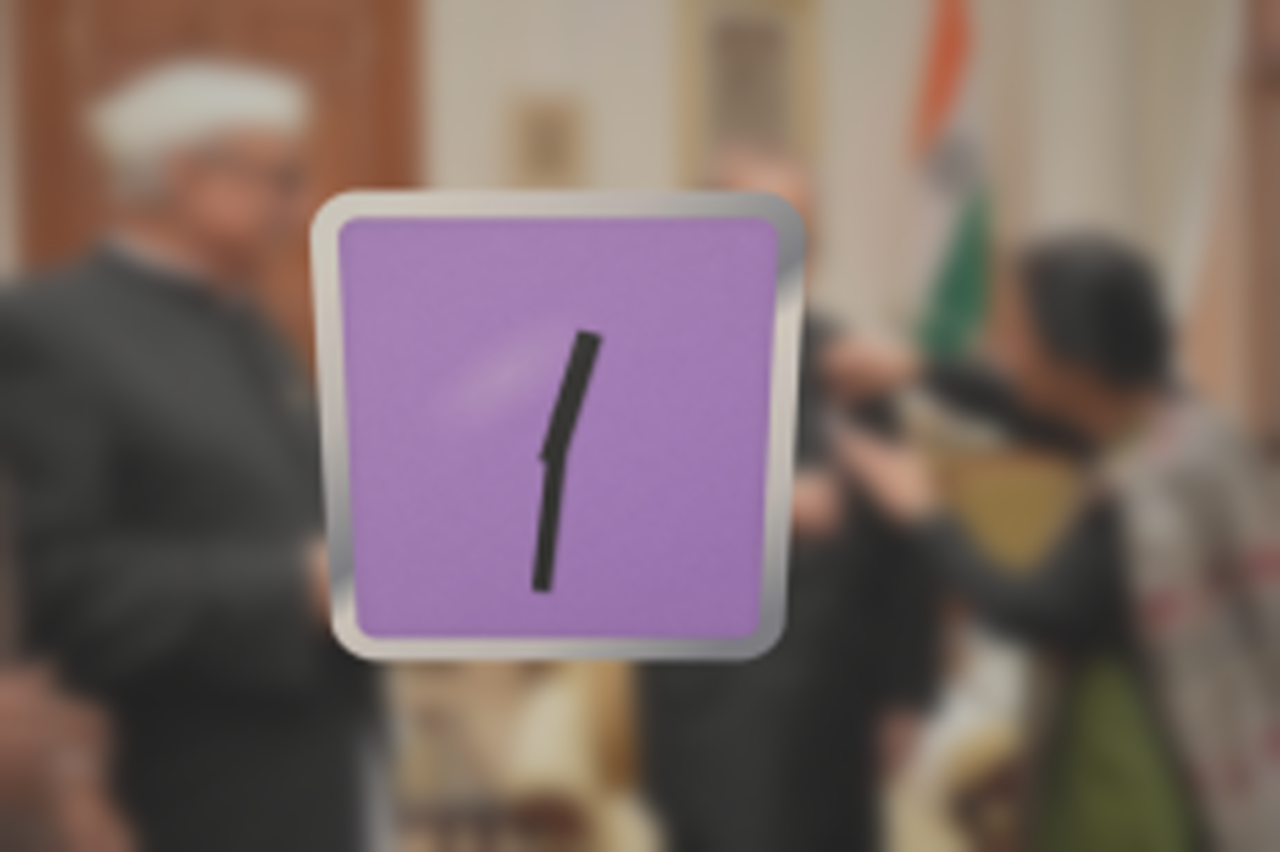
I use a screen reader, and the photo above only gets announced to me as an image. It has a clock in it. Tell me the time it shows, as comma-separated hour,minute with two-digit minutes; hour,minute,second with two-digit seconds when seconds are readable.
12,31
